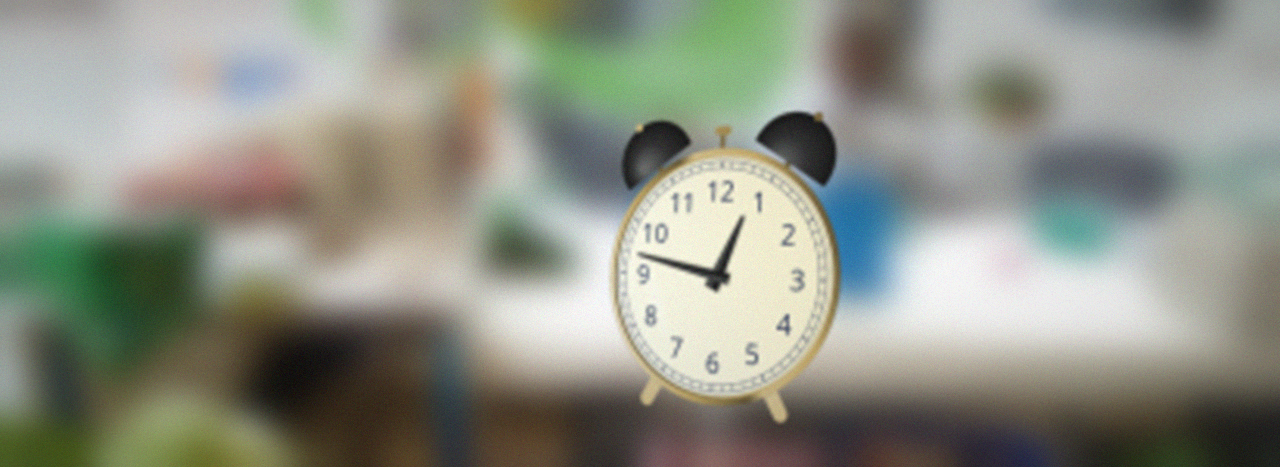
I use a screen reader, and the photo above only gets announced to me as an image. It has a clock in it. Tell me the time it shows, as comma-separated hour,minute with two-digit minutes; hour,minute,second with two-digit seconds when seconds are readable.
12,47
